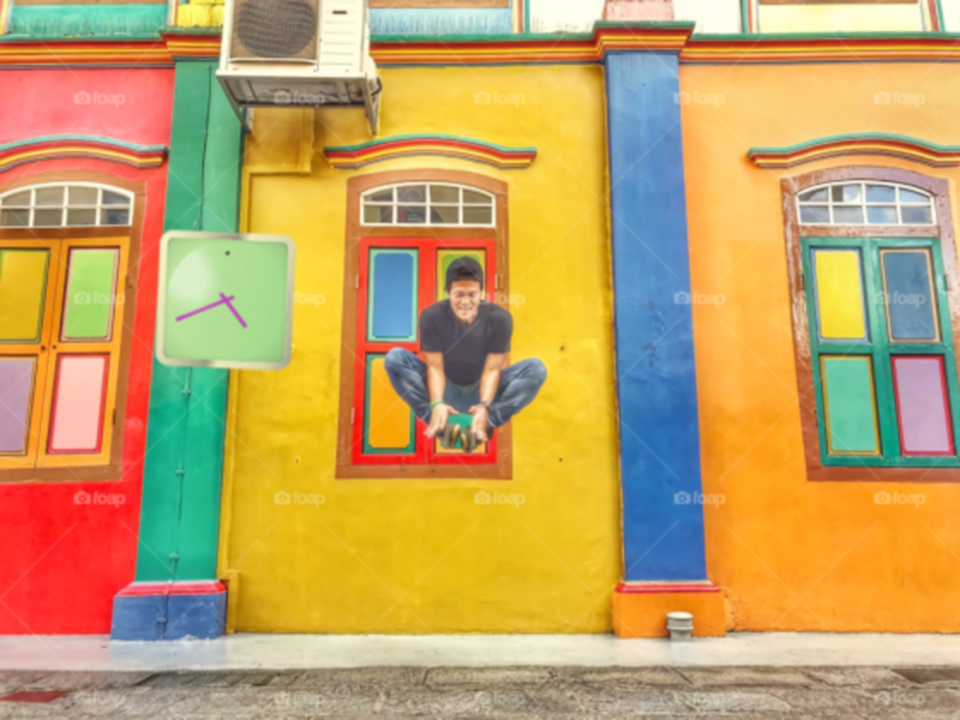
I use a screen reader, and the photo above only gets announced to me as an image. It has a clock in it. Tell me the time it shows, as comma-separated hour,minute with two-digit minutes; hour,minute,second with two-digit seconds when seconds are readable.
4,41
